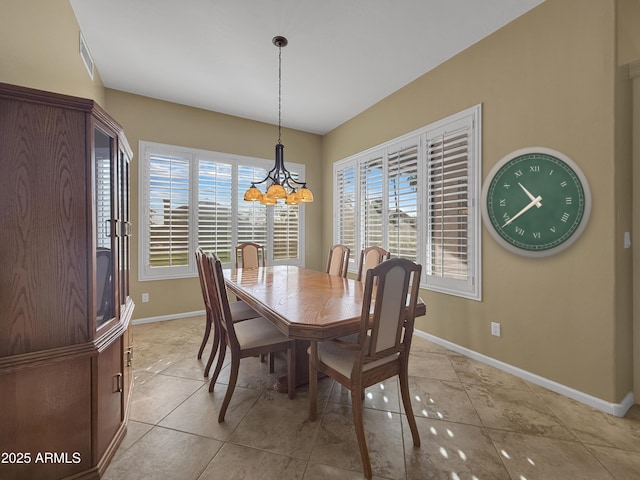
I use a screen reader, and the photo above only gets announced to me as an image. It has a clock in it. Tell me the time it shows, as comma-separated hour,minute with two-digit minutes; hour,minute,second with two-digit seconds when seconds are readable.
10,39
